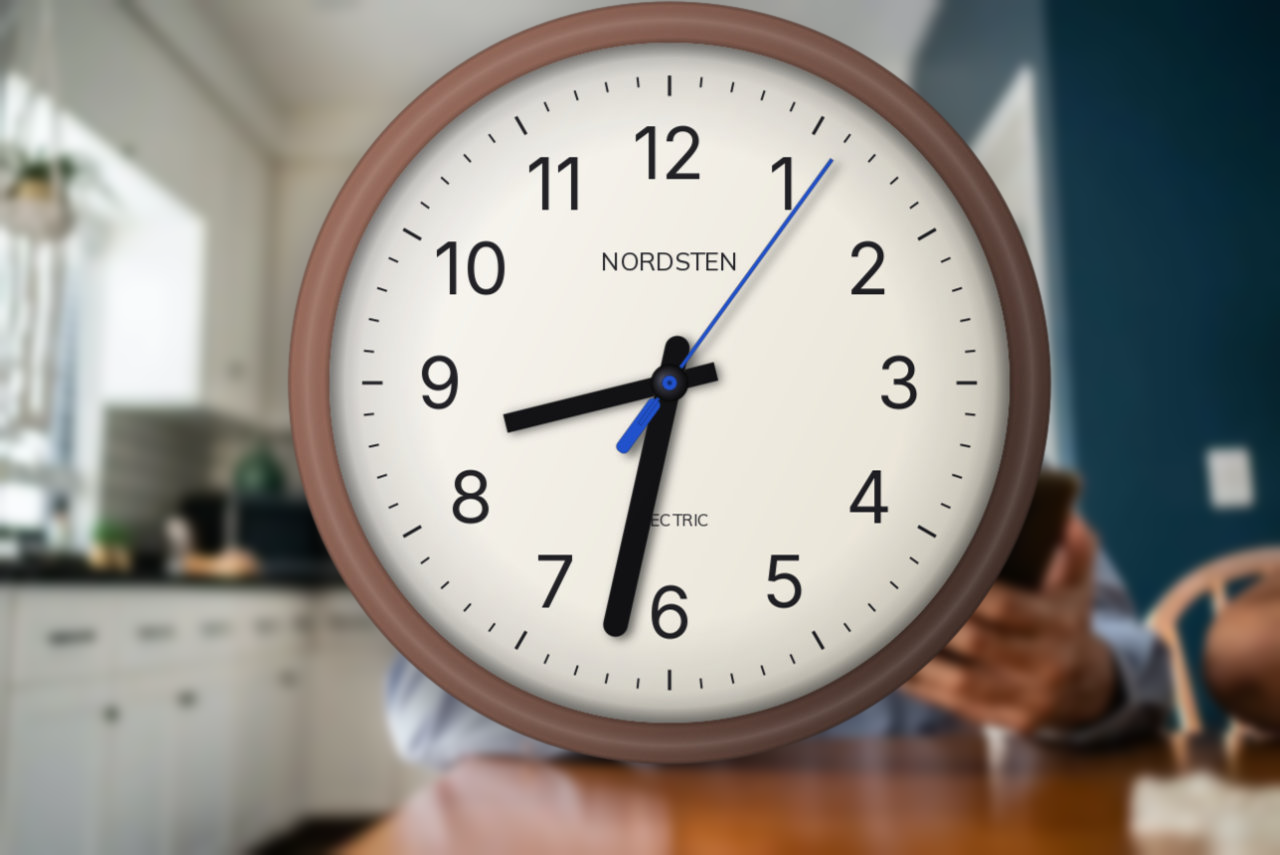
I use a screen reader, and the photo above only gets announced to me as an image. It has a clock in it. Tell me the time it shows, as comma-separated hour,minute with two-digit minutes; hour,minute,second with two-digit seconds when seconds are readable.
8,32,06
